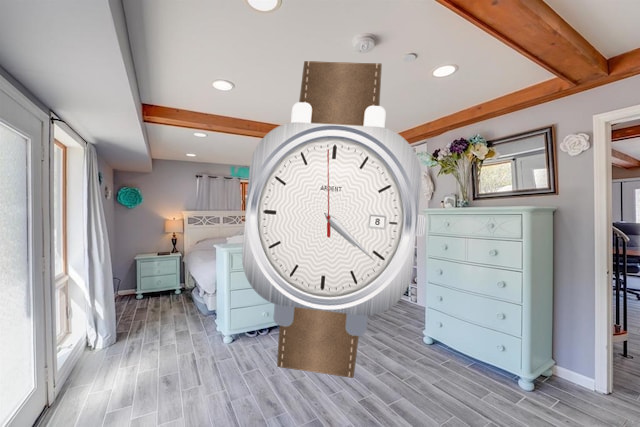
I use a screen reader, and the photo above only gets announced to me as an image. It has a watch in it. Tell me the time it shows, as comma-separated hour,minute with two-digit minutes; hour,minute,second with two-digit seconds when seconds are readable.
4,20,59
